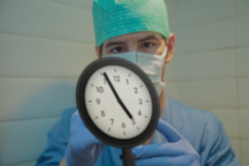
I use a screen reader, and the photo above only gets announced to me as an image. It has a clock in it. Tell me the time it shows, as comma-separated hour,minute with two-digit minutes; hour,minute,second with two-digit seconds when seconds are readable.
4,56
